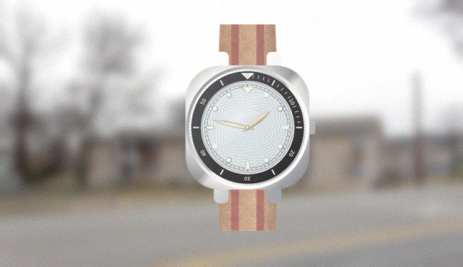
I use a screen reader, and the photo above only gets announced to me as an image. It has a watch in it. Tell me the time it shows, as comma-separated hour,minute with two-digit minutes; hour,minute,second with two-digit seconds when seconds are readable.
1,47
